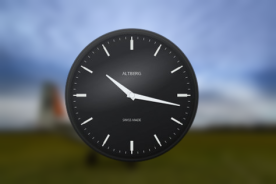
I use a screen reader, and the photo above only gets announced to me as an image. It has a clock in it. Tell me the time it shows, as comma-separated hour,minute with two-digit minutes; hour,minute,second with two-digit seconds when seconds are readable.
10,17
